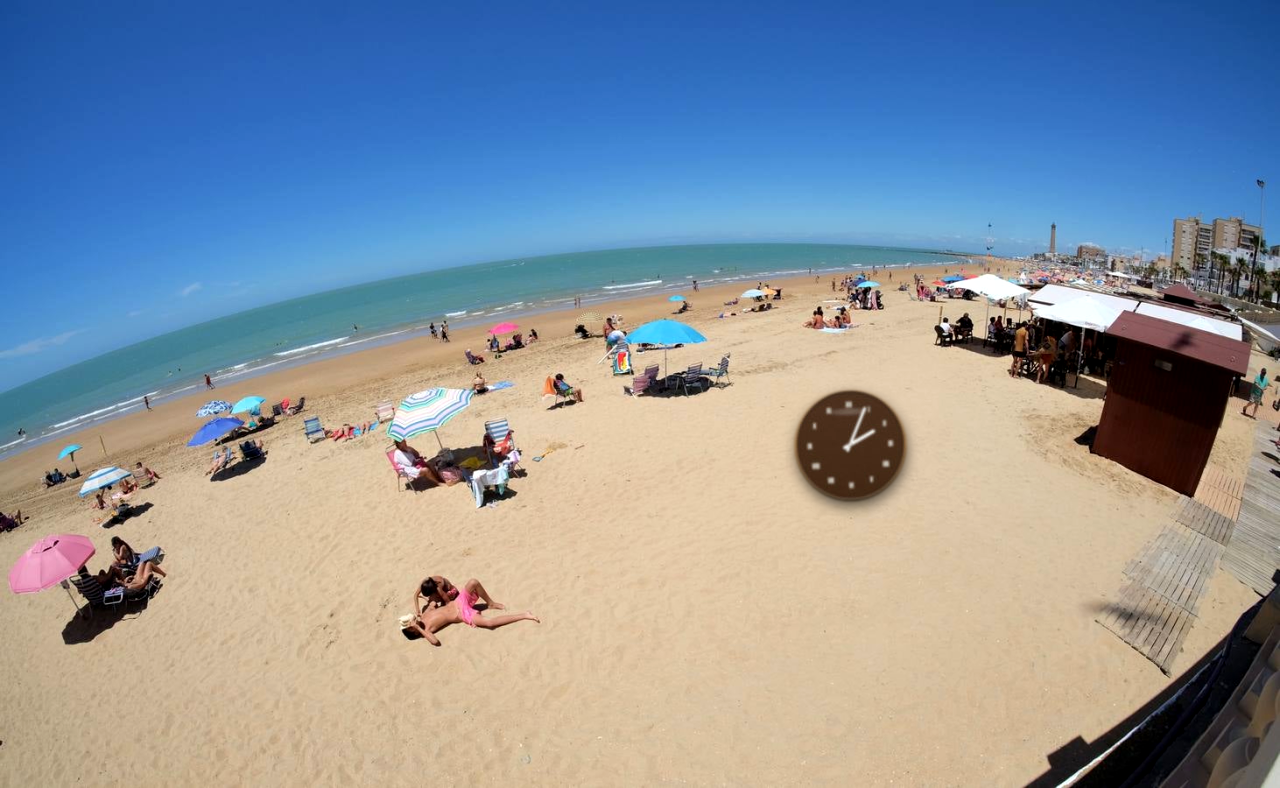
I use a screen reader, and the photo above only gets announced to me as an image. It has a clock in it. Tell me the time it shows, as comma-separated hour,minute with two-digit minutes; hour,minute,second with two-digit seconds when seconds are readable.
2,04
